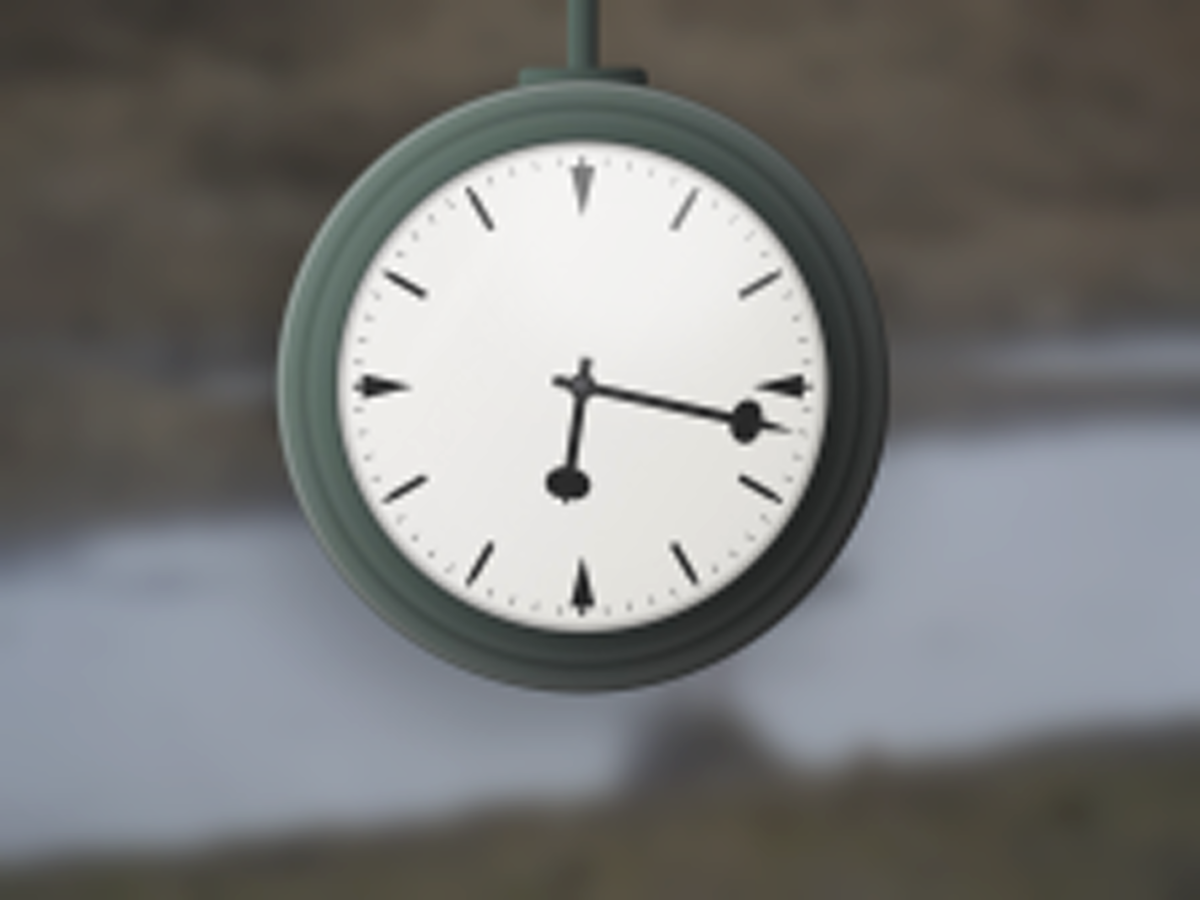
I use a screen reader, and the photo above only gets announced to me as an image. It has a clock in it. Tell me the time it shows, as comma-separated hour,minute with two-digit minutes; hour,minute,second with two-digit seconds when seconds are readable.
6,17
